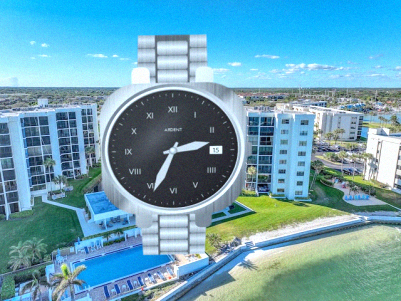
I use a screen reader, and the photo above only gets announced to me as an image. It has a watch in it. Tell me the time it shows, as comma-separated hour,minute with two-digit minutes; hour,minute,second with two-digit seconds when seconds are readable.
2,34
